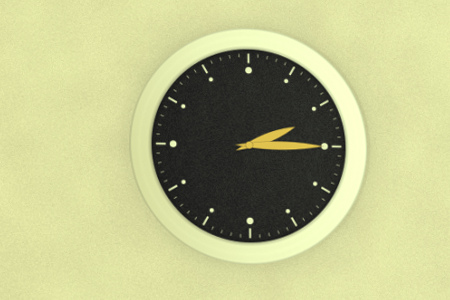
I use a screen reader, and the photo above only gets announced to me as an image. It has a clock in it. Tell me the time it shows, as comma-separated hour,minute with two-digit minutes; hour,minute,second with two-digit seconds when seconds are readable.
2,15
